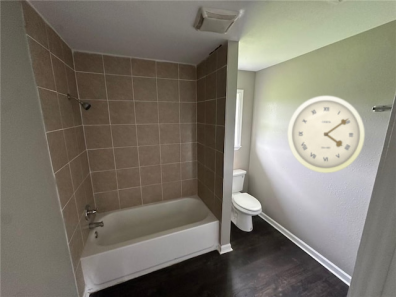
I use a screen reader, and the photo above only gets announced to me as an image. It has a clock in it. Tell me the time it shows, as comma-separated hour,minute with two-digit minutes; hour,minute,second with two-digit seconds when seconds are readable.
4,09
